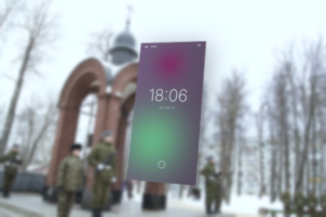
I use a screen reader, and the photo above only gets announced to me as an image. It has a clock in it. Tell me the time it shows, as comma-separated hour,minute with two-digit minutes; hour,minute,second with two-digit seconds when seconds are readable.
18,06
